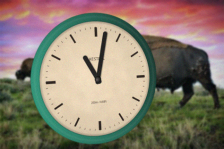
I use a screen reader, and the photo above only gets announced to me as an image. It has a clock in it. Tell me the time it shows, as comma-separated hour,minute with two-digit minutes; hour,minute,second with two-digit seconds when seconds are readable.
11,02
